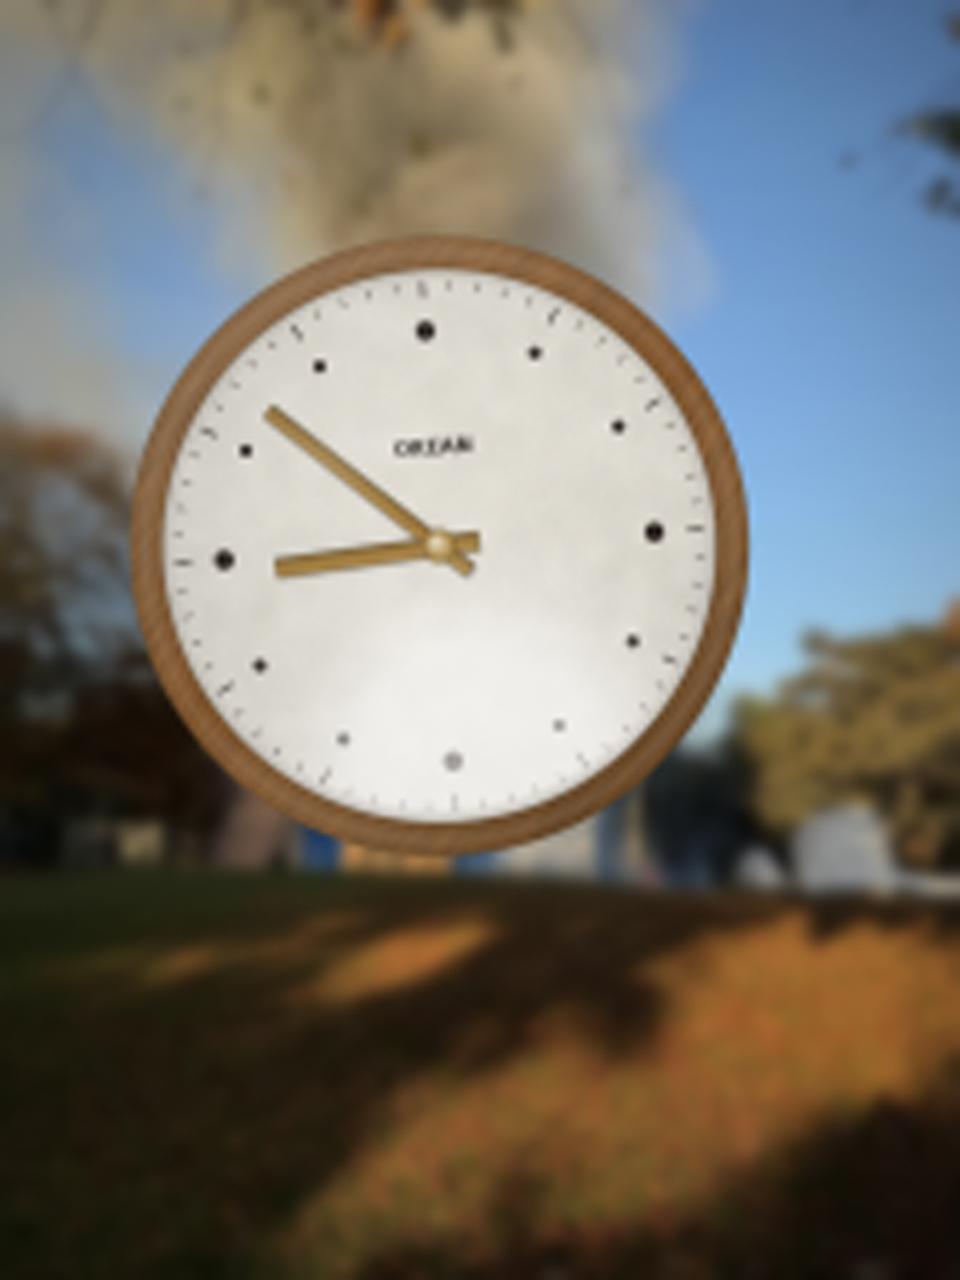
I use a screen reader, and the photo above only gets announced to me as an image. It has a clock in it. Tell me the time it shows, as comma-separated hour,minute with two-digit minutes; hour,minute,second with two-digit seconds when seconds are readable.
8,52
